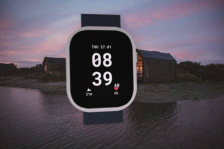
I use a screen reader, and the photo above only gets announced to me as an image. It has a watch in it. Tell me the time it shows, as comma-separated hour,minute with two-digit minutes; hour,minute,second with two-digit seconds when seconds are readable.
8,39
